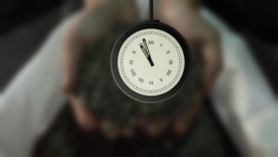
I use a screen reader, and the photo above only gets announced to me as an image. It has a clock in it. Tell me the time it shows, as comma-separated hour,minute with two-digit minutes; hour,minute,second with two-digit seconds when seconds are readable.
10,57
